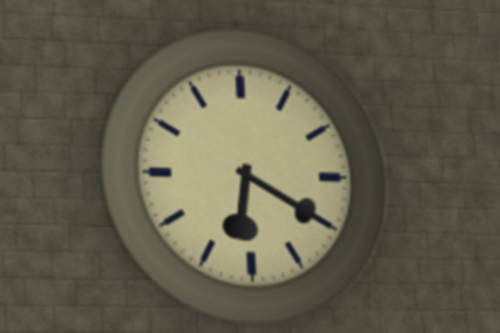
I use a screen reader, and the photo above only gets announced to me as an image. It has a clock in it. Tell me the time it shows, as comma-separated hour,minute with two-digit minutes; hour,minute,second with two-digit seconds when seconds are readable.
6,20
